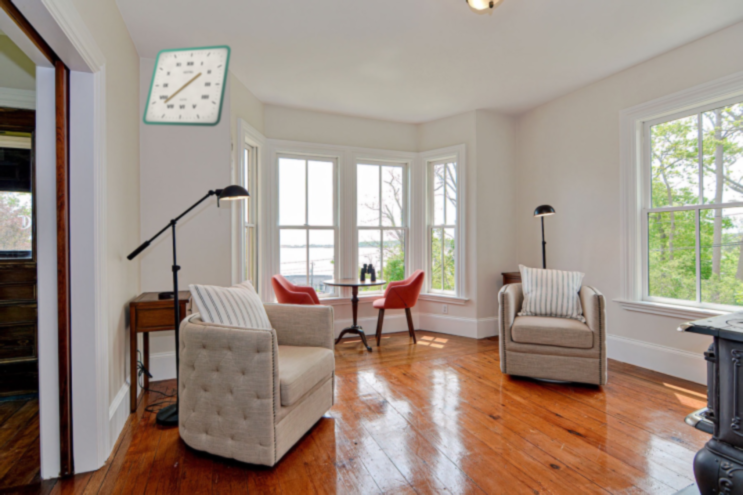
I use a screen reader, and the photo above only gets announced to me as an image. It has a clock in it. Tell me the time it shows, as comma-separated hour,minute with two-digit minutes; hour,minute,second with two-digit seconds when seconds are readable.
1,38
